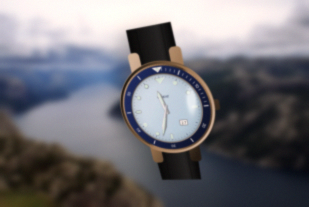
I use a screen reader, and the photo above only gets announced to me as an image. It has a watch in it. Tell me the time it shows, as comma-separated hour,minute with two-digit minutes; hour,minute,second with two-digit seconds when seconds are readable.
11,33
